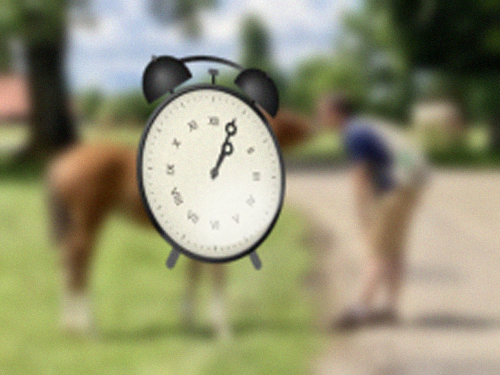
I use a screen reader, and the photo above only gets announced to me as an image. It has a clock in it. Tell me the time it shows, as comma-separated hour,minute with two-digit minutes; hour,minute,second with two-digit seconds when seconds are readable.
1,04
